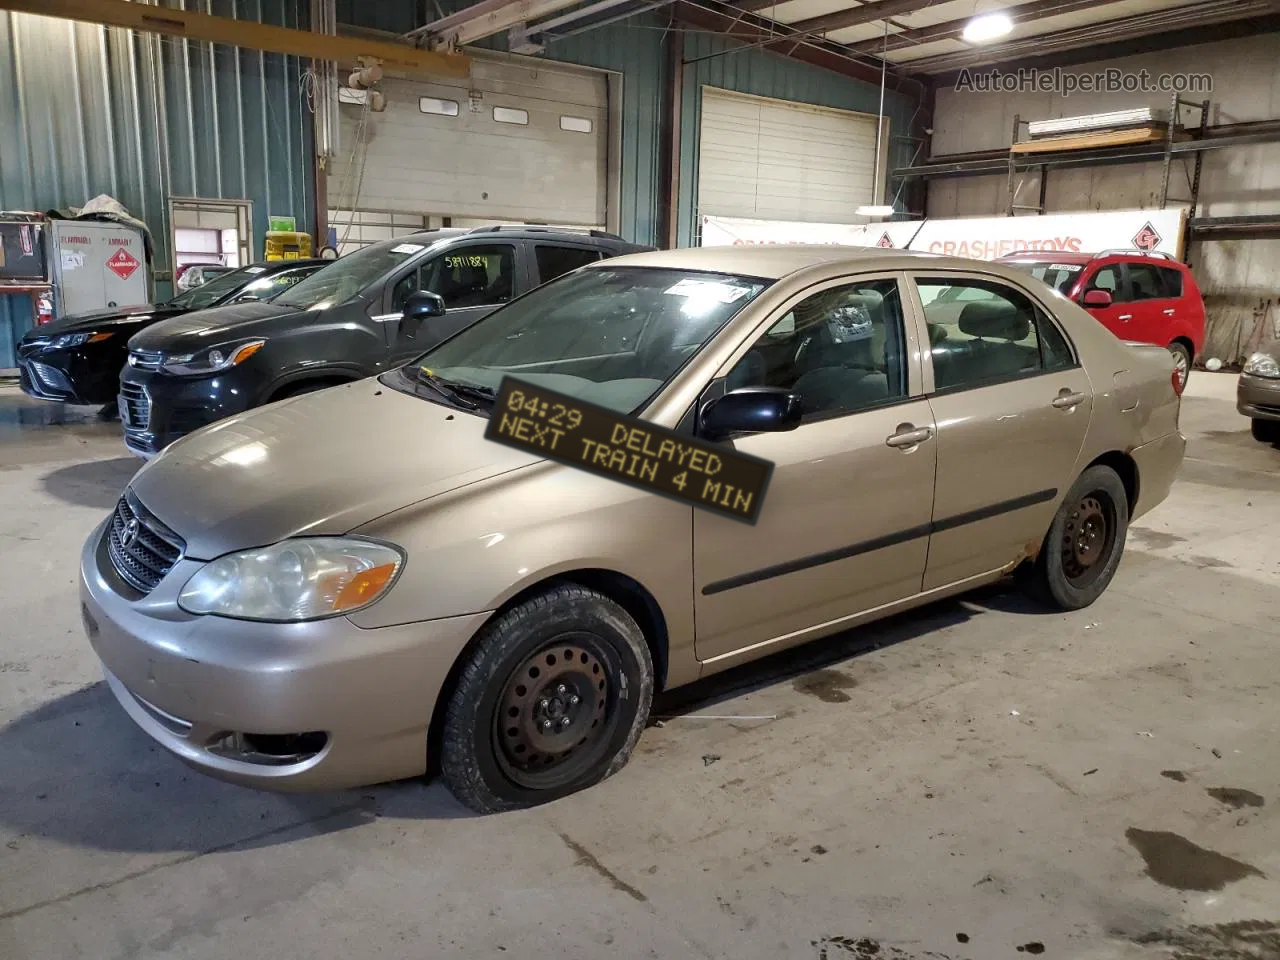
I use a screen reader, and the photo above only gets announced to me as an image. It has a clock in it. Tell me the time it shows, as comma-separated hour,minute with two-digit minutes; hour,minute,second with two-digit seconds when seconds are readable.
4,29
